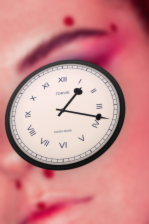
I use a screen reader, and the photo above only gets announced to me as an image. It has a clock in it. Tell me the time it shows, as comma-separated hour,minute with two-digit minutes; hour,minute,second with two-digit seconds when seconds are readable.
1,18
